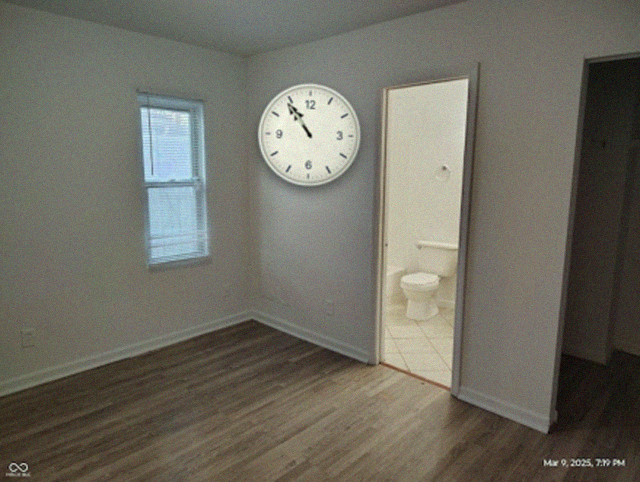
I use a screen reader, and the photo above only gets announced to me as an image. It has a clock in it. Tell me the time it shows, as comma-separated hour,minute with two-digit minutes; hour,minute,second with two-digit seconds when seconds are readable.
10,54
